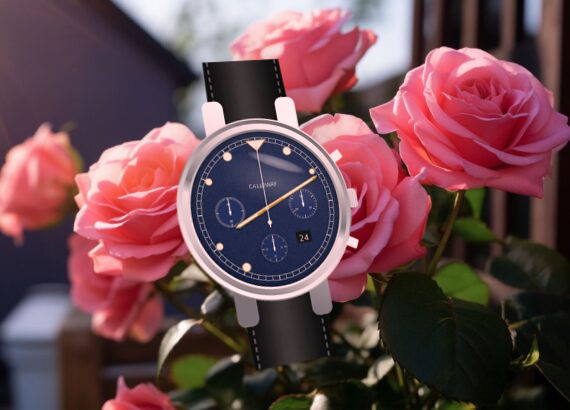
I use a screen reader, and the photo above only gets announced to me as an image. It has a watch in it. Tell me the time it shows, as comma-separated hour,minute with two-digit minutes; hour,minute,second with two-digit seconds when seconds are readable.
8,11
